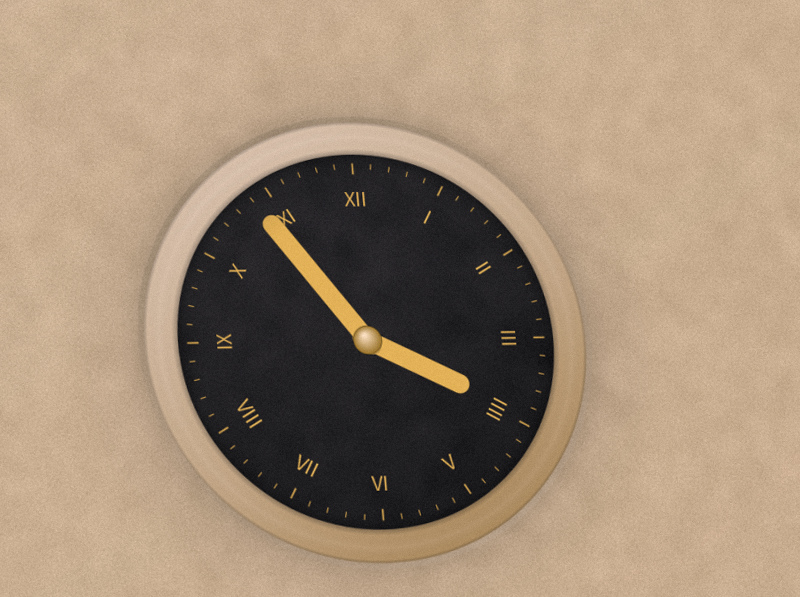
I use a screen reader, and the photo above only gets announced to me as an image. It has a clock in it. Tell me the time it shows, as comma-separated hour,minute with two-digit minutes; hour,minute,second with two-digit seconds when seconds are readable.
3,54
